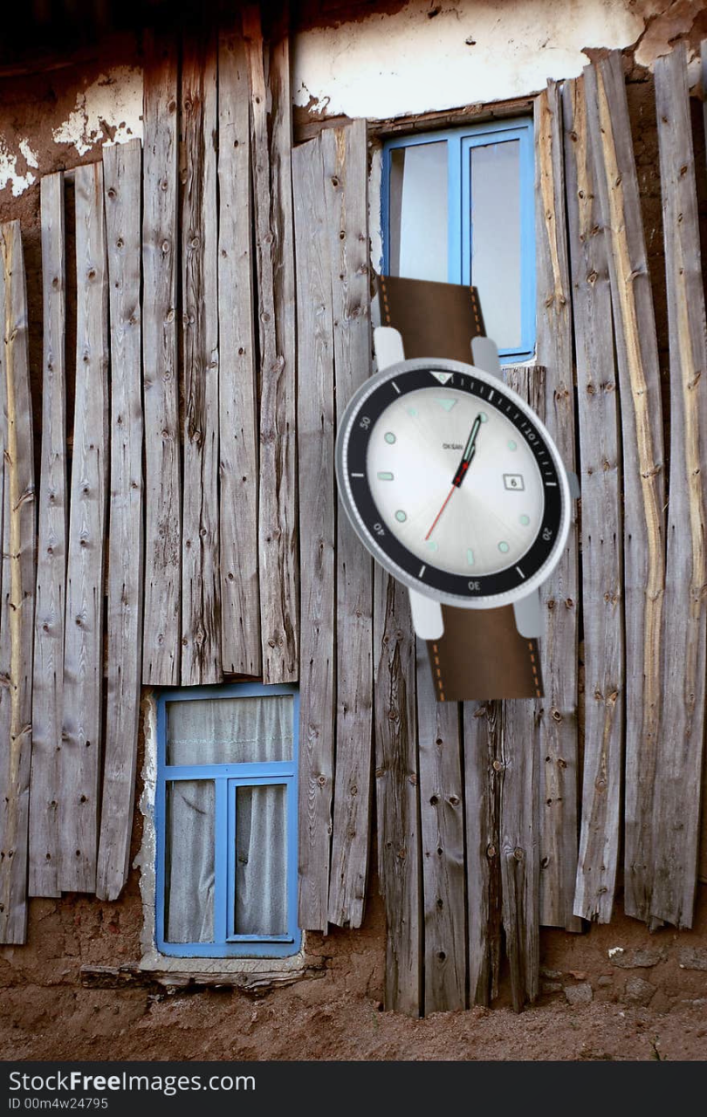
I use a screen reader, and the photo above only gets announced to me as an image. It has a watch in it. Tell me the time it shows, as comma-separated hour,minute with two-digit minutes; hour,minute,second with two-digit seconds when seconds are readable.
1,04,36
